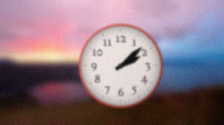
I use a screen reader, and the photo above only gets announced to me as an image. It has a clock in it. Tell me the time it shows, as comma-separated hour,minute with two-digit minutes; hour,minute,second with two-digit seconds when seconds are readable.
2,08
